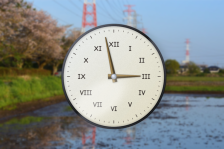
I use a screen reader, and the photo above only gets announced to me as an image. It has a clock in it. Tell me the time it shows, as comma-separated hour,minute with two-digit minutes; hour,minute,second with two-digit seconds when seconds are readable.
2,58
